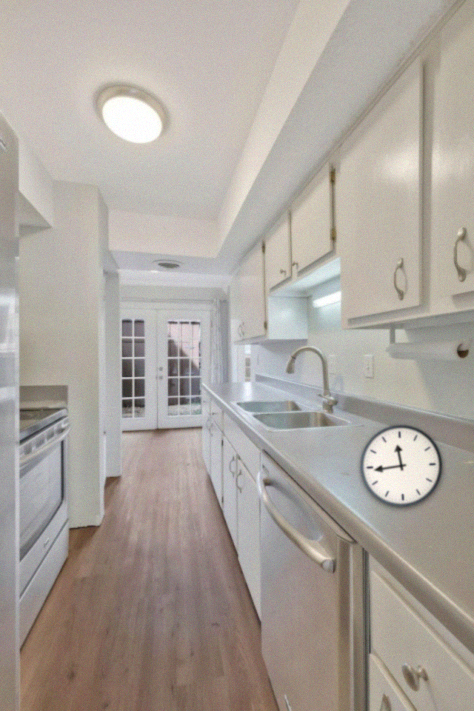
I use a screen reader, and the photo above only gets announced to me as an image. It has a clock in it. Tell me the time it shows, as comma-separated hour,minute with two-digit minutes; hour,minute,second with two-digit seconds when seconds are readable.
11,44
